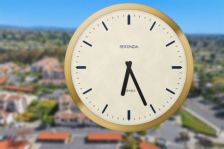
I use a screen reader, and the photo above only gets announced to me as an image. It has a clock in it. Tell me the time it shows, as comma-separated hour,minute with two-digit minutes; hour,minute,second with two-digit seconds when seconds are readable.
6,26
